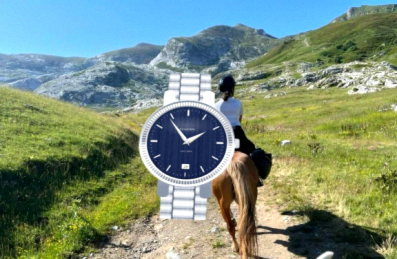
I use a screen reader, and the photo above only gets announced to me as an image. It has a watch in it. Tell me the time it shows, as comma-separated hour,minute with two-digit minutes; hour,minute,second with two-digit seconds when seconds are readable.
1,54
